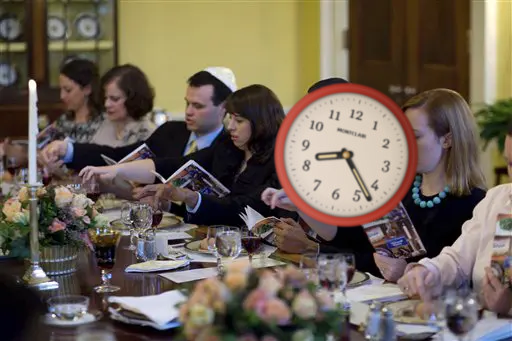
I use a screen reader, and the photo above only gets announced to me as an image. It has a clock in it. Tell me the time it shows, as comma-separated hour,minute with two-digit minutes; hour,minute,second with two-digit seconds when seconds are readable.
8,23
